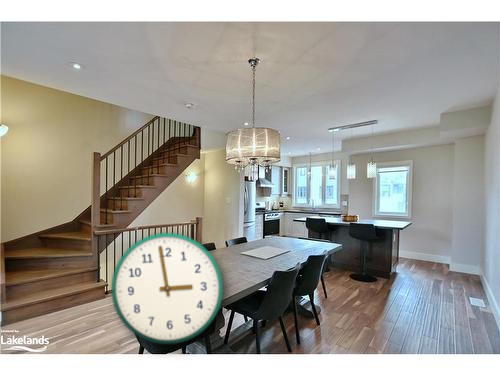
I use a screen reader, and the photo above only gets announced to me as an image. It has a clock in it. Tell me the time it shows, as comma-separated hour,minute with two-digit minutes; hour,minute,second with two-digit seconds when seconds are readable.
2,59
